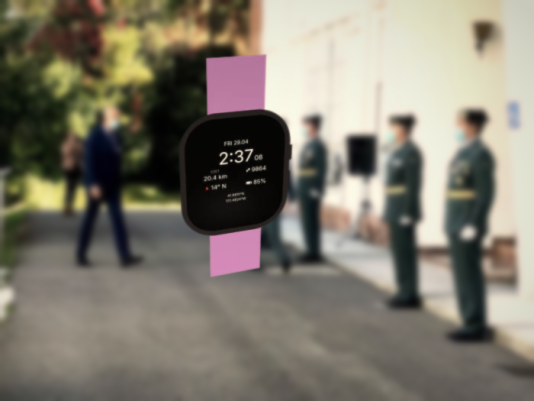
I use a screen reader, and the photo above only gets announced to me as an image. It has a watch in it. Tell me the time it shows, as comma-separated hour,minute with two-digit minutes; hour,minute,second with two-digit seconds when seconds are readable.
2,37
